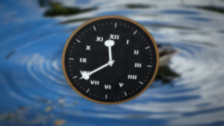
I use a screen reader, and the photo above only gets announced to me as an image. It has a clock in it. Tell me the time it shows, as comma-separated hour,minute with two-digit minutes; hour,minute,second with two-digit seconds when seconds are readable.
11,39
